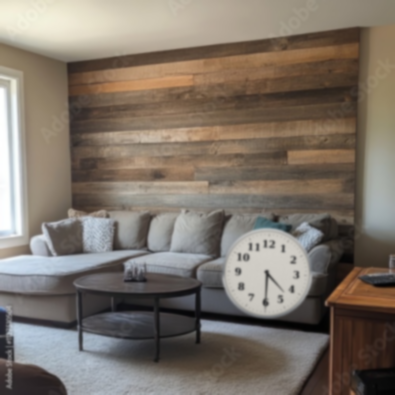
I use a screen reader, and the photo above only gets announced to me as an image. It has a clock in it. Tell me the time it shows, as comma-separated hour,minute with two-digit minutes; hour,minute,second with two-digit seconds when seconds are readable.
4,30
